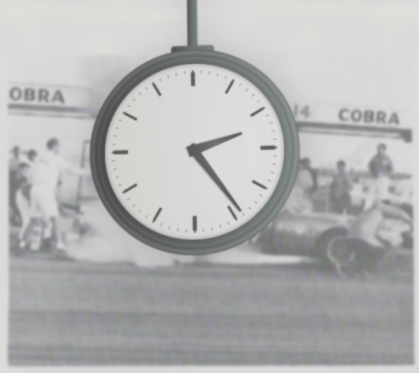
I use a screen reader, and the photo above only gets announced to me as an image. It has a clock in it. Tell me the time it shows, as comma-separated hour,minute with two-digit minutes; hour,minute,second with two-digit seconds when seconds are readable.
2,24
